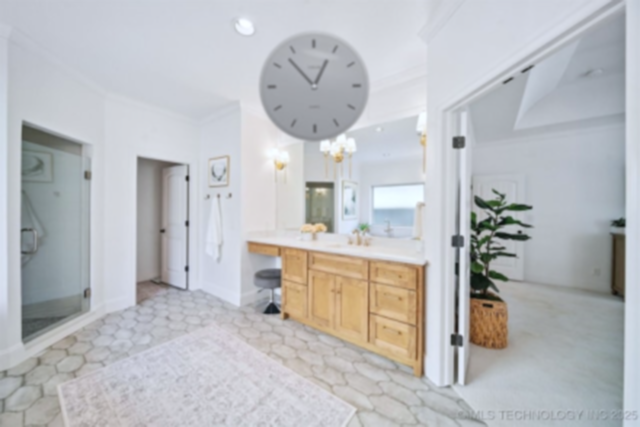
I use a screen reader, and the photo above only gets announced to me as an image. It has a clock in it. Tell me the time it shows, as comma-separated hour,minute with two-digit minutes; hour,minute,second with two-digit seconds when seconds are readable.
12,53
